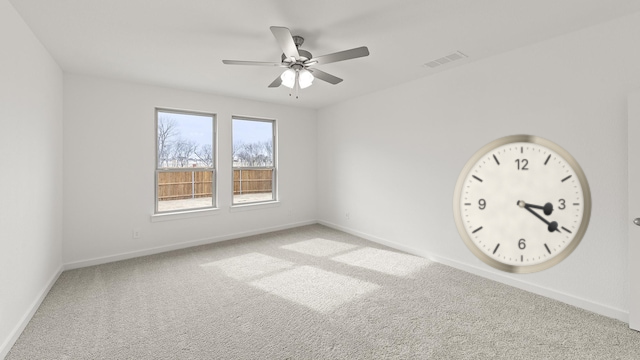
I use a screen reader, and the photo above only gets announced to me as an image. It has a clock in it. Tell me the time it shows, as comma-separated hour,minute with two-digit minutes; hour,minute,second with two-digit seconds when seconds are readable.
3,21
